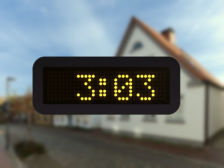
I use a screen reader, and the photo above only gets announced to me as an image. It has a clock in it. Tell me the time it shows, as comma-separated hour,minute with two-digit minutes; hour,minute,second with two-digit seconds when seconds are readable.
3,03
